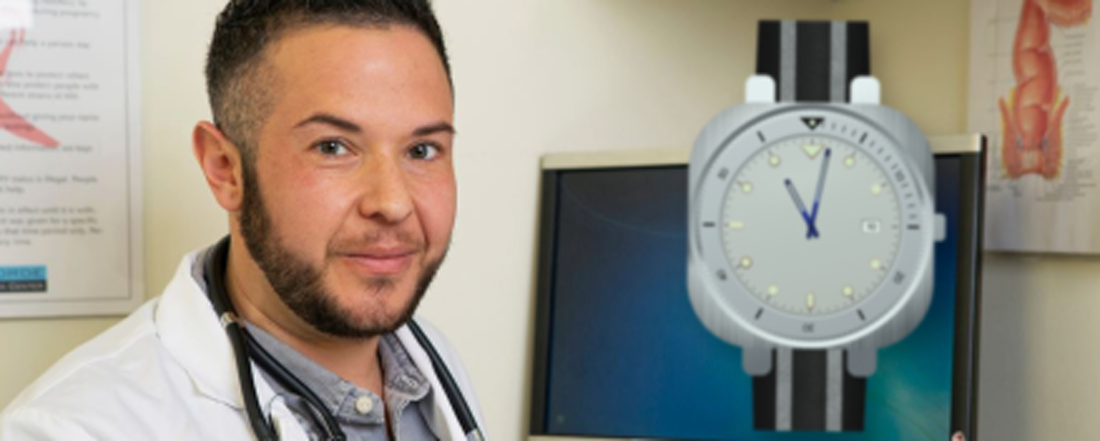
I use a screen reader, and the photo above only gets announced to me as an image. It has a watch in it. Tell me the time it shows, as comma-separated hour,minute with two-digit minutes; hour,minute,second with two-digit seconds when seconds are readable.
11,02
